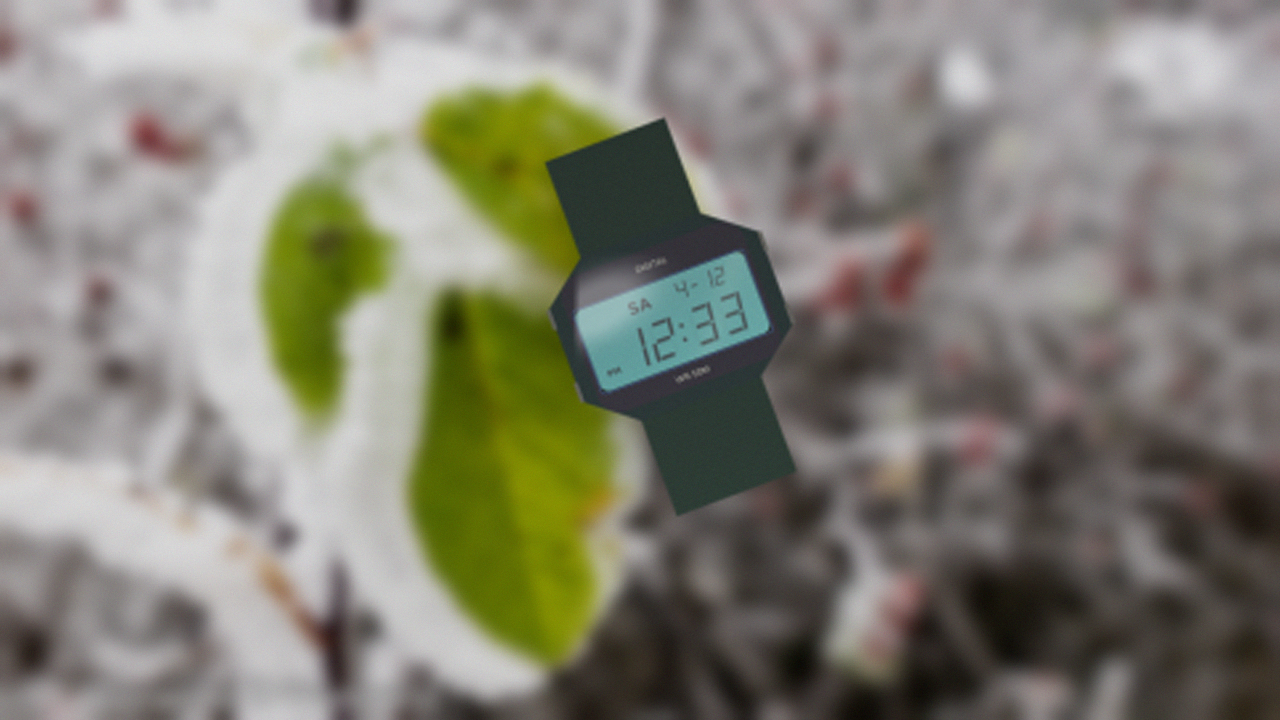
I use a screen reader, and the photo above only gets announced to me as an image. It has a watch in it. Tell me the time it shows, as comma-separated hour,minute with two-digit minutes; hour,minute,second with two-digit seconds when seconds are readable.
12,33
